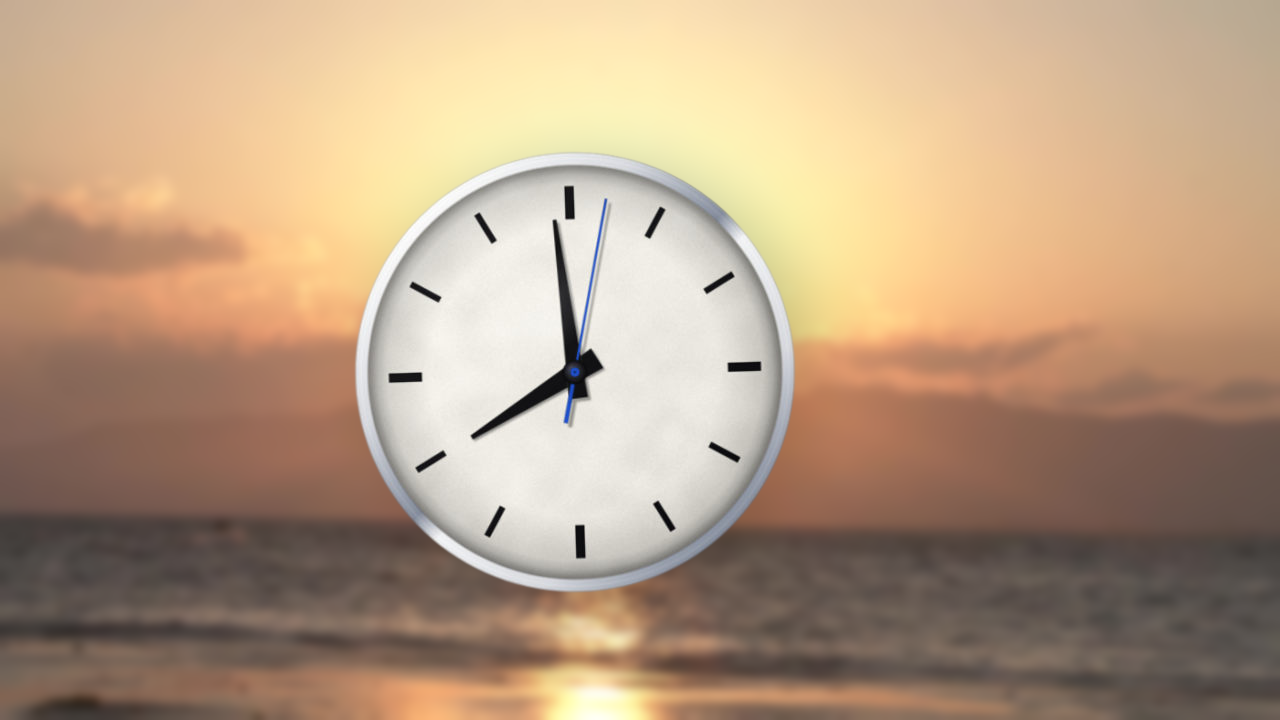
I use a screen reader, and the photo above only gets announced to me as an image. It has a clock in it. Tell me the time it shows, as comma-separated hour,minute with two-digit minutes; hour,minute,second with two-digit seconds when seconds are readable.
7,59,02
